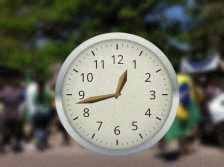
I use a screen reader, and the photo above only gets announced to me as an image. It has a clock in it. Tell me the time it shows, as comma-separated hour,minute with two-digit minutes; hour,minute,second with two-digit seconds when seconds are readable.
12,43
